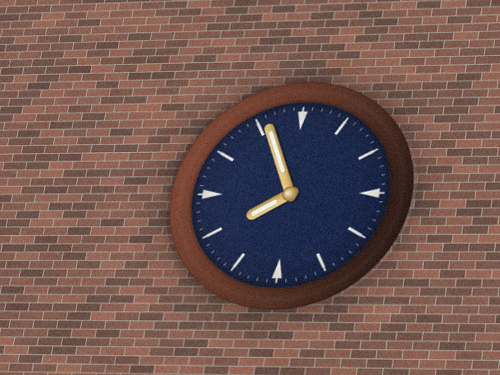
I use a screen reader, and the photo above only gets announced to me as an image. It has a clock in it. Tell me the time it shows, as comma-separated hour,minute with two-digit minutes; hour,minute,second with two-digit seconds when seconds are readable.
7,56
